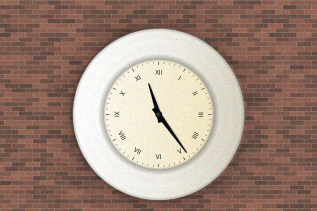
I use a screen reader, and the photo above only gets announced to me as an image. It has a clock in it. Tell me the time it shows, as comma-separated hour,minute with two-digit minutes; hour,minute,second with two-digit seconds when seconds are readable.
11,24
